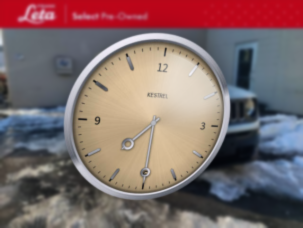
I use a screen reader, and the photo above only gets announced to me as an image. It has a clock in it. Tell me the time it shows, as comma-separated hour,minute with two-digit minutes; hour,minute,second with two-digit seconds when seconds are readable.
7,30
